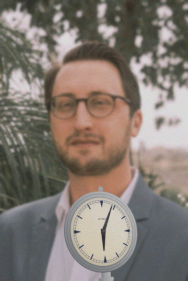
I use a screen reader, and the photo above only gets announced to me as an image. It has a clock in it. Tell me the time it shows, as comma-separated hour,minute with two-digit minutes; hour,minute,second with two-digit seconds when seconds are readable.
6,04
